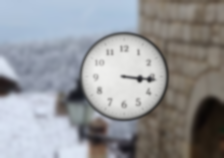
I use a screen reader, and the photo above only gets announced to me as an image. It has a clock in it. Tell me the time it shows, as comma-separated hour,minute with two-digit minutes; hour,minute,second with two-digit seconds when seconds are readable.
3,16
